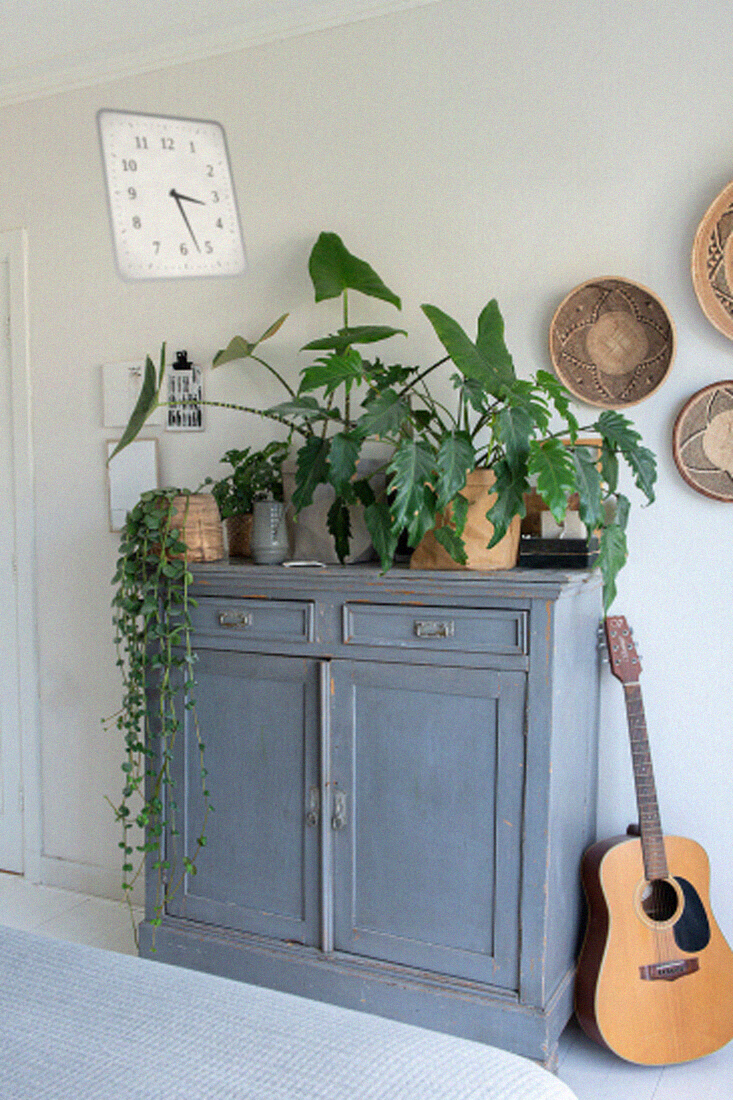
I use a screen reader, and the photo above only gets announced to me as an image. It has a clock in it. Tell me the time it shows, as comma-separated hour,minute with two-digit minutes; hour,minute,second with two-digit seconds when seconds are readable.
3,27
